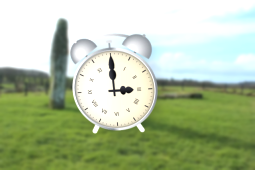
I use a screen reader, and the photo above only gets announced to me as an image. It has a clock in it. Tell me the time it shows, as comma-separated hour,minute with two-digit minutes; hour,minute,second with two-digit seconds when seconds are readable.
3,00
